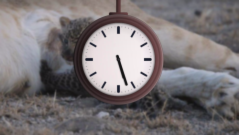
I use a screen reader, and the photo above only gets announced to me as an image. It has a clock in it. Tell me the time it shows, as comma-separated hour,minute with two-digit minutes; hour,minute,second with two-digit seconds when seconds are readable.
5,27
